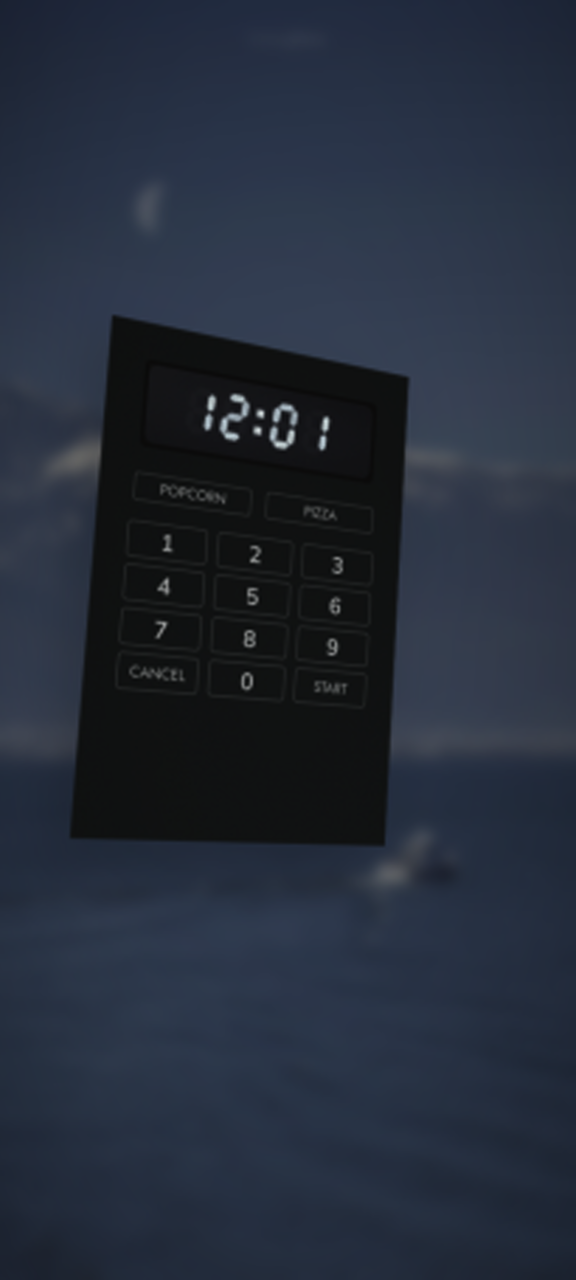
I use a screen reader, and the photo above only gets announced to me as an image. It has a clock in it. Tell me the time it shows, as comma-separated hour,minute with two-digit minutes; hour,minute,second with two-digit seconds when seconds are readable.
12,01
